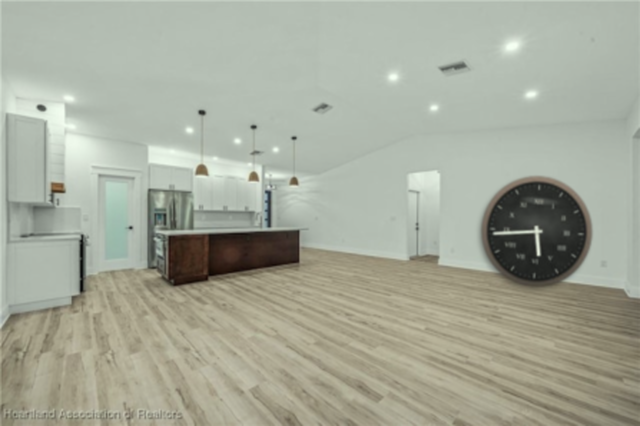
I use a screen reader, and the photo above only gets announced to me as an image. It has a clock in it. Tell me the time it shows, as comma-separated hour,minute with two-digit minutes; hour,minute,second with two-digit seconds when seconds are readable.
5,44
